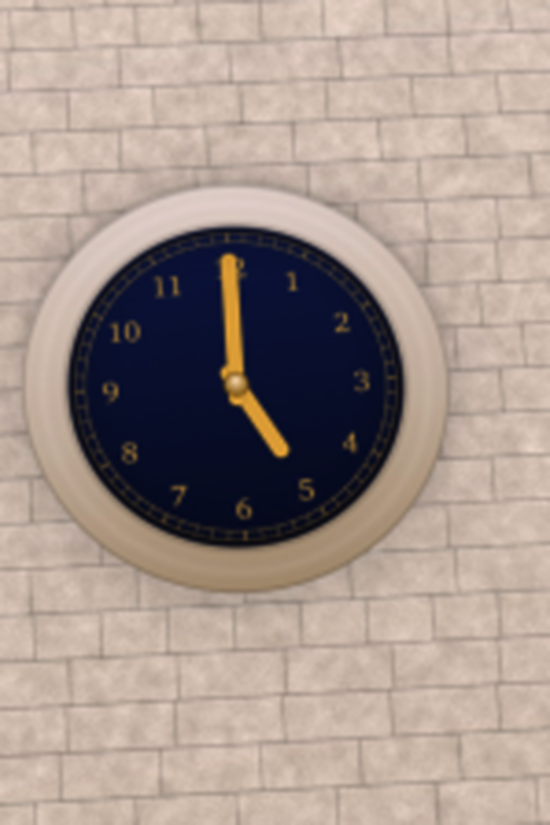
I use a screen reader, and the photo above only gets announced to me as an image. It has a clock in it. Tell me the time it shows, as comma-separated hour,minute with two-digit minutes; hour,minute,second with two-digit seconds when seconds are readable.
5,00
